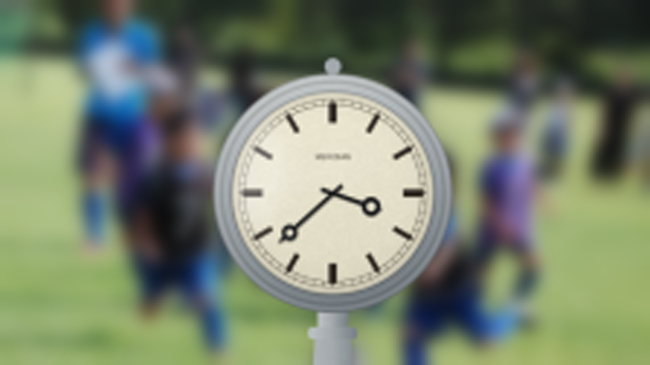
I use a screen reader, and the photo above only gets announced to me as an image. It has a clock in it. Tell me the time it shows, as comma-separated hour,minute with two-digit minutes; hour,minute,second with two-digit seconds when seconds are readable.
3,38
